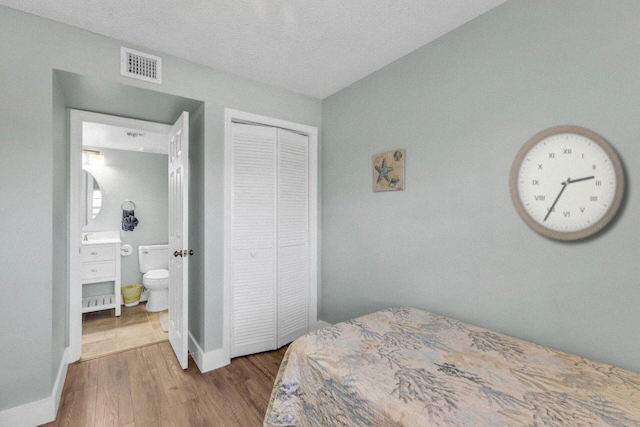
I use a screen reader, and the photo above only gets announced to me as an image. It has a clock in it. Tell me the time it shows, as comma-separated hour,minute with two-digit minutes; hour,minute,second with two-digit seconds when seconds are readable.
2,35
